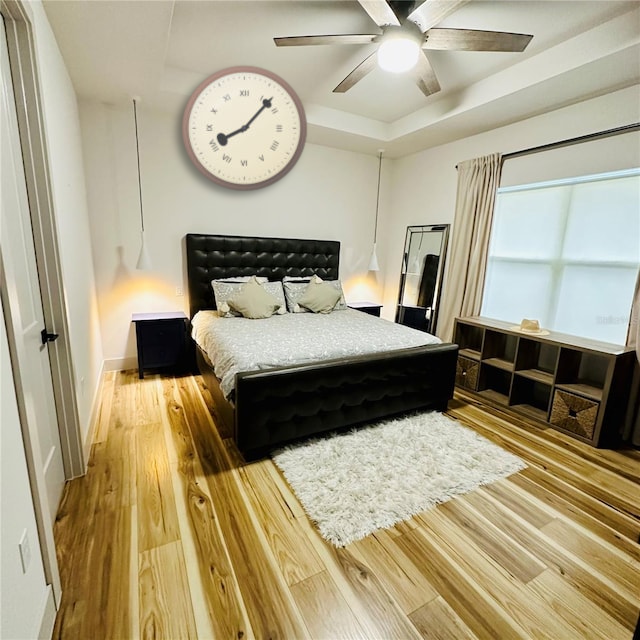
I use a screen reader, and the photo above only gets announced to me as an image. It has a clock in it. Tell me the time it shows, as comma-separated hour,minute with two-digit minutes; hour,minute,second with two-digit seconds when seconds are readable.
8,07
